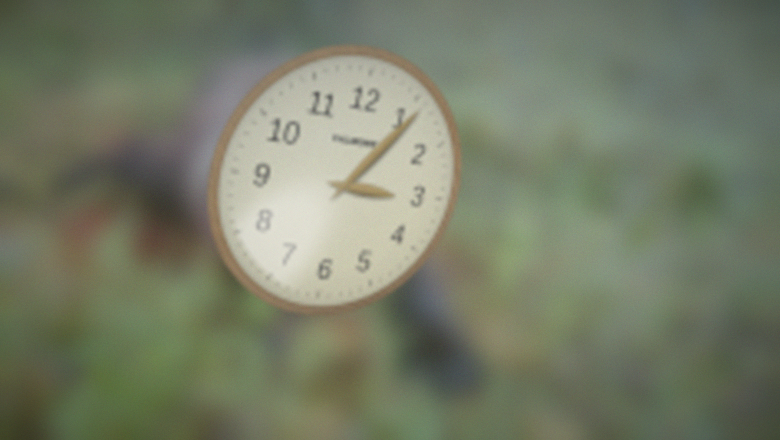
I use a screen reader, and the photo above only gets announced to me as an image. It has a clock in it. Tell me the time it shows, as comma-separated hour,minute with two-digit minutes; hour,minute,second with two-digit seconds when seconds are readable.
3,06
